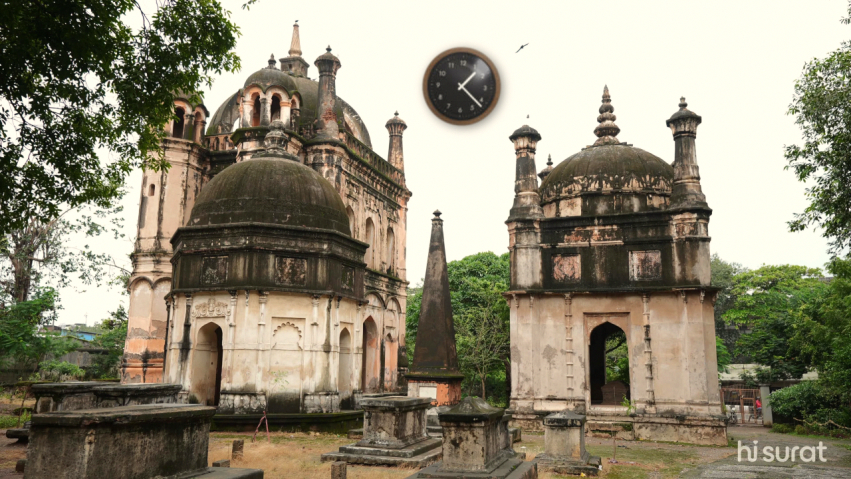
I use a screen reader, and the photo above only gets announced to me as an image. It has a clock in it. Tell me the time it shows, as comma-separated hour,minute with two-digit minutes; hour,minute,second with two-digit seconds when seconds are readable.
1,22
